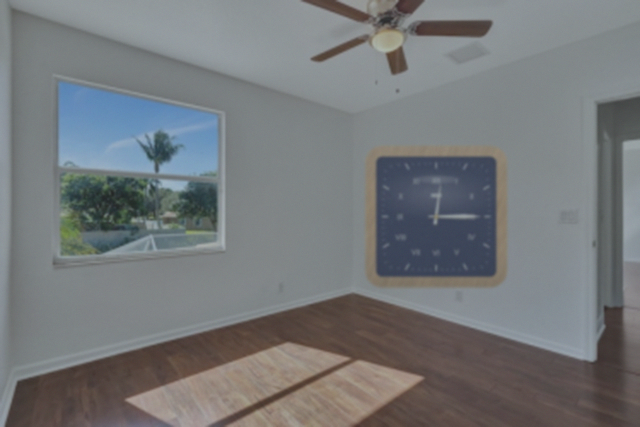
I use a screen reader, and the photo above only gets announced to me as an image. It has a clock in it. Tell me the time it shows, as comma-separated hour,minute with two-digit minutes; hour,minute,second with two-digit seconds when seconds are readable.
12,15
